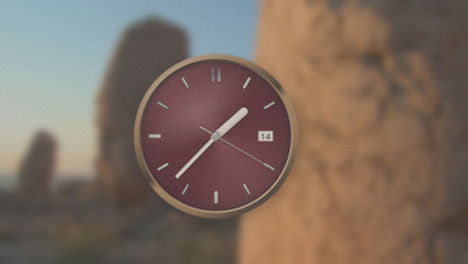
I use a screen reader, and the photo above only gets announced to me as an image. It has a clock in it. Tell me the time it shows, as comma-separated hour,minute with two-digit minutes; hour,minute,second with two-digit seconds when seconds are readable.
1,37,20
